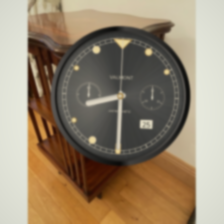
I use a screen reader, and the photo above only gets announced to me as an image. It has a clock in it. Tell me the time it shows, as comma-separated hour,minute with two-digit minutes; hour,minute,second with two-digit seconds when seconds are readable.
8,30
